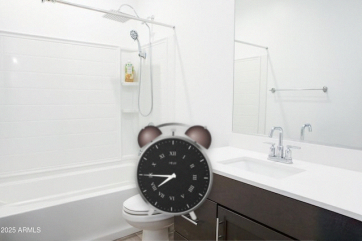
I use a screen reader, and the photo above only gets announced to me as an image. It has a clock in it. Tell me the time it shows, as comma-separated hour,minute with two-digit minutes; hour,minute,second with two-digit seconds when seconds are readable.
7,45
